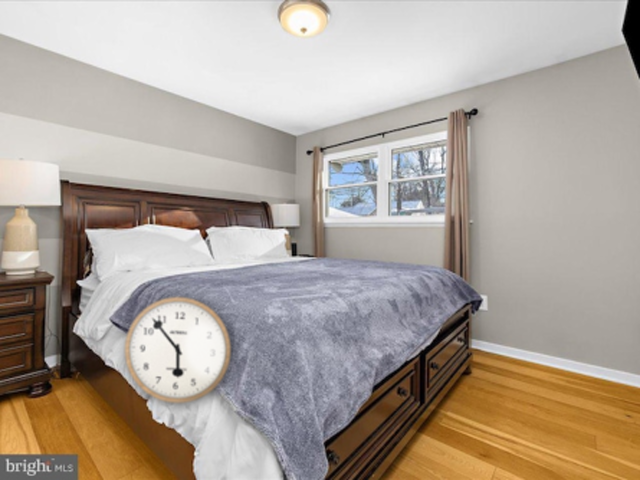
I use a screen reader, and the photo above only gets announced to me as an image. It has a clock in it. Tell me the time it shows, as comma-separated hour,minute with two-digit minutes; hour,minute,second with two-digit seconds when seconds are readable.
5,53
